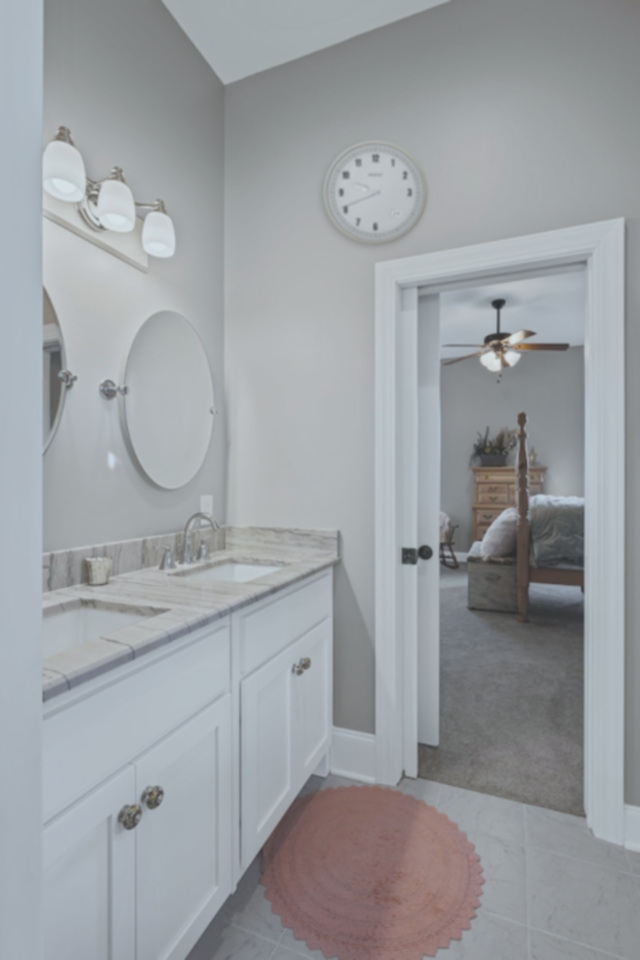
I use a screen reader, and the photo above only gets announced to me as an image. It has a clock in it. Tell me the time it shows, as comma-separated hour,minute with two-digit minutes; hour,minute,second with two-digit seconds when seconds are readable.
9,41
